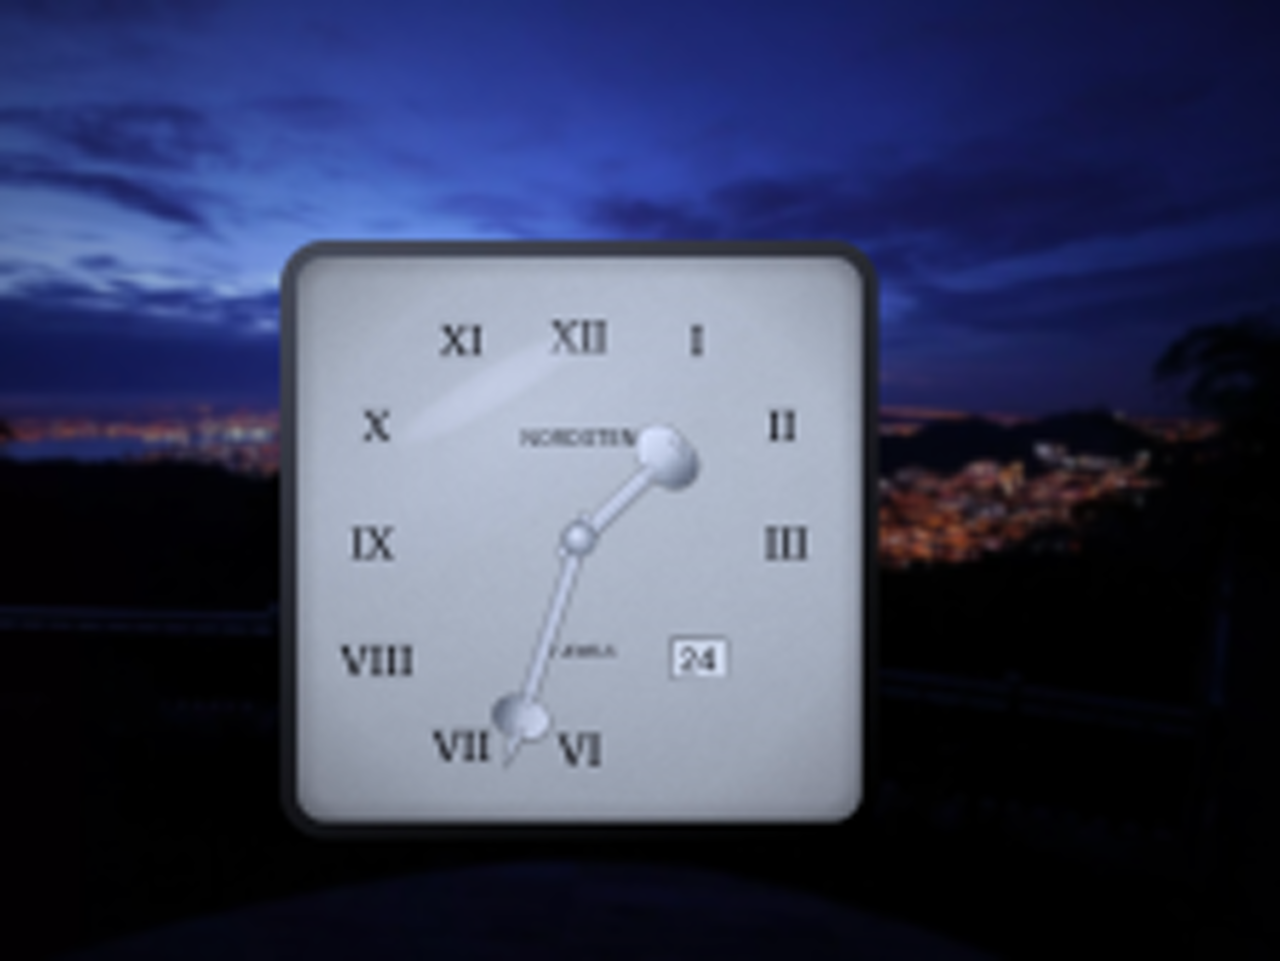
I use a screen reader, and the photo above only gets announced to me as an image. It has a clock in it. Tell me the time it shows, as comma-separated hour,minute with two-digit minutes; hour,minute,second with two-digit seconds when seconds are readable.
1,33
